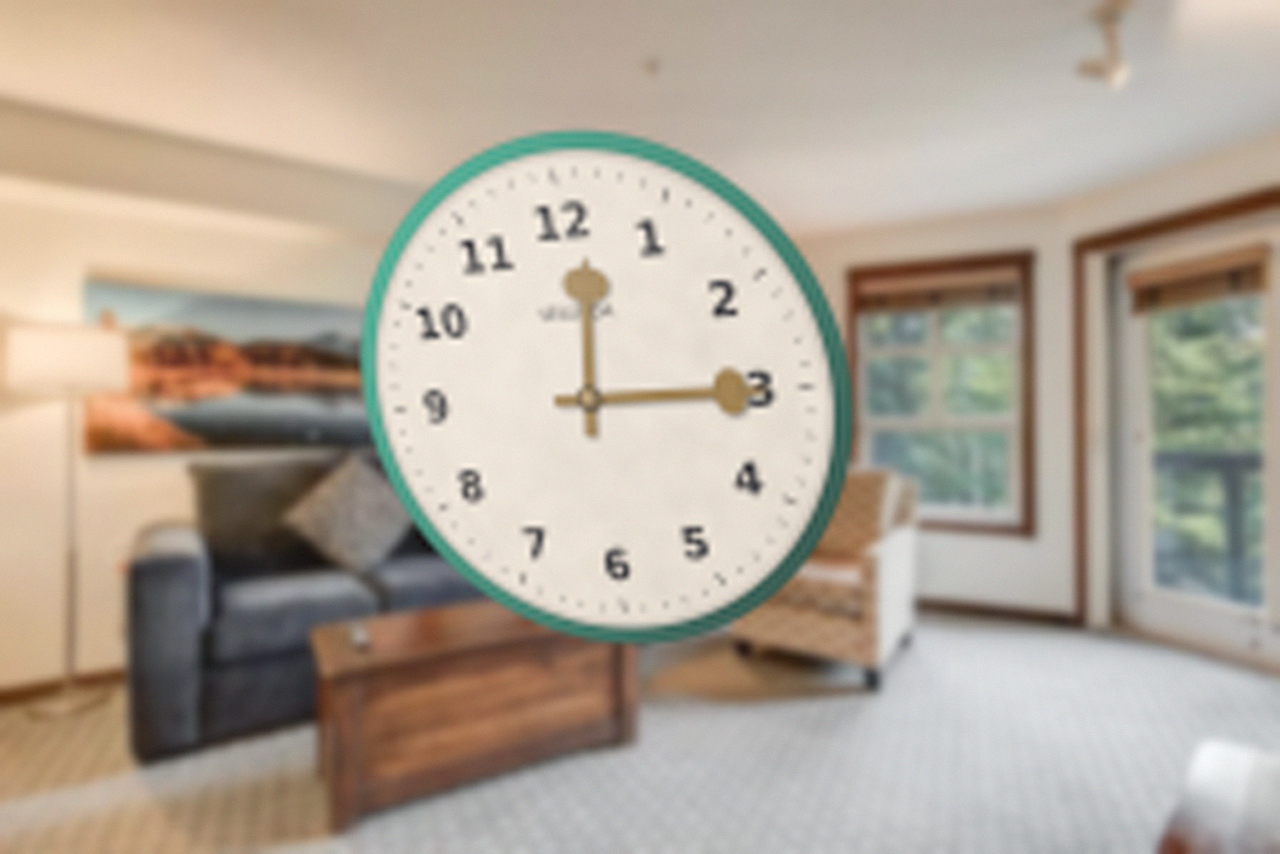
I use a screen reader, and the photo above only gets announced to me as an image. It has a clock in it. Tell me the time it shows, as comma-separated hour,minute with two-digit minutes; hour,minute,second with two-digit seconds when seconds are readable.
12,15
